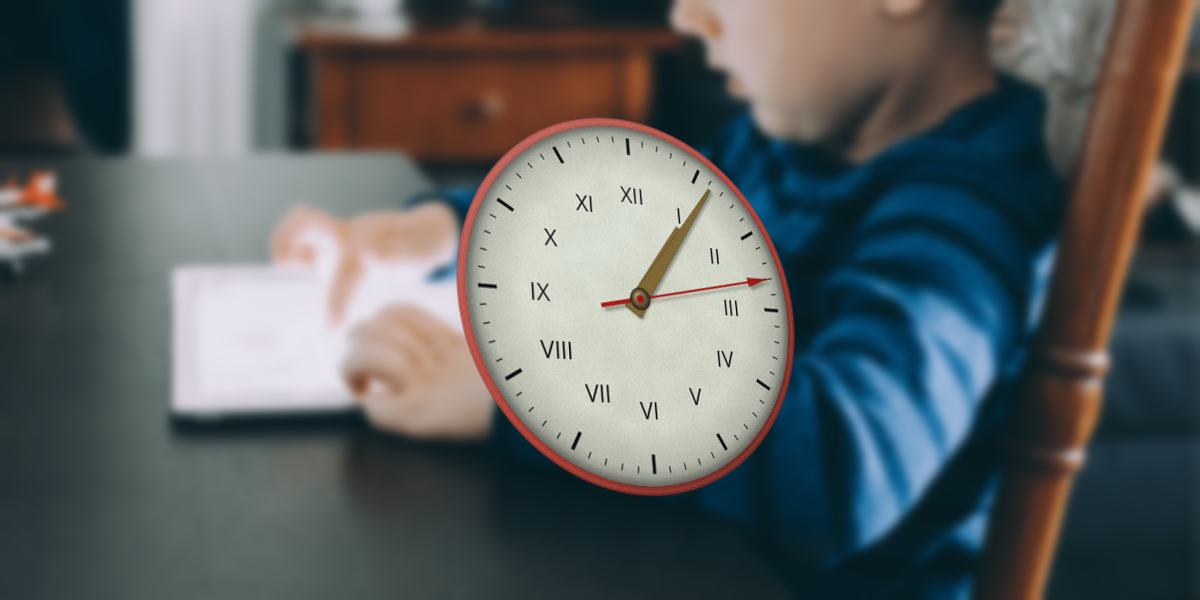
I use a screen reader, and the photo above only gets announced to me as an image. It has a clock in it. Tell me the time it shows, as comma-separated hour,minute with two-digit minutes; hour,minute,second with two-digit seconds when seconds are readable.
1,06,13
